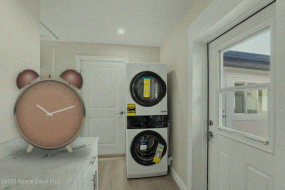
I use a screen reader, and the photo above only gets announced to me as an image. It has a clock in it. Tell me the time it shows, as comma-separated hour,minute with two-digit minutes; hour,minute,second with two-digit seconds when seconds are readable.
10,12
